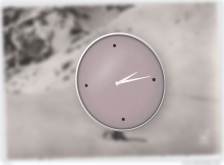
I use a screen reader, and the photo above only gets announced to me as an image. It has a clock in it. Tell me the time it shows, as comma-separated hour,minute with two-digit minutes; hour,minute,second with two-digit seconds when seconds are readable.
2,14
